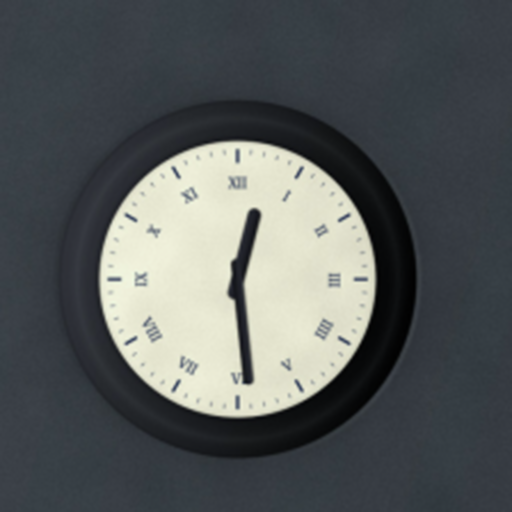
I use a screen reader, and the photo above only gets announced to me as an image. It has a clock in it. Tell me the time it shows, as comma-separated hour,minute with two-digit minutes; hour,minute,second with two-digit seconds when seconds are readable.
12,29
